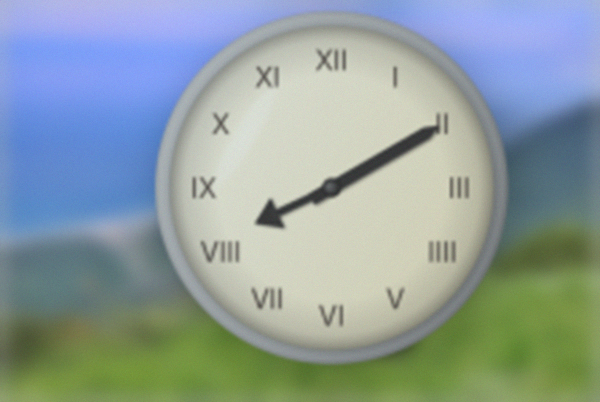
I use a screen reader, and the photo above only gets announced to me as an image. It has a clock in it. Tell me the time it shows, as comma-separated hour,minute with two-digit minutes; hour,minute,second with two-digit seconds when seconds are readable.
8,10
